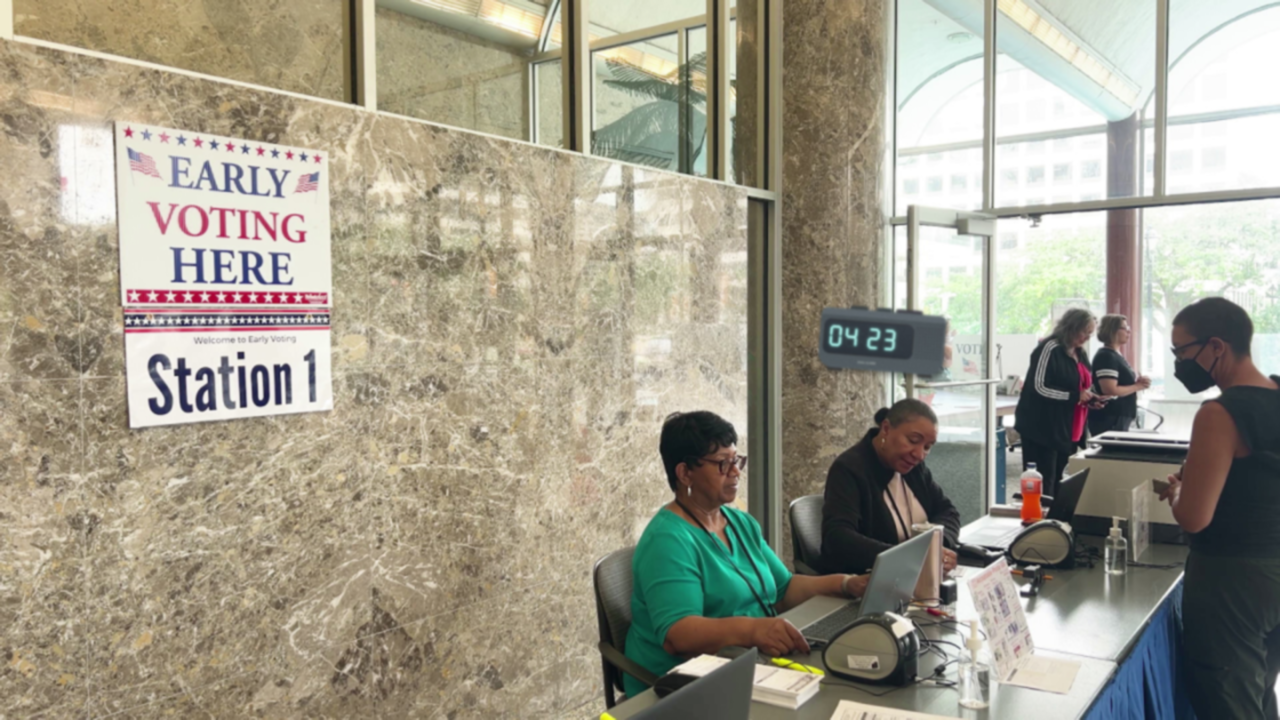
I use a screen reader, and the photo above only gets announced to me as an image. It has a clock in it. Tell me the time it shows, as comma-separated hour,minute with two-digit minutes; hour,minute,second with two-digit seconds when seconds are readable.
4,23
